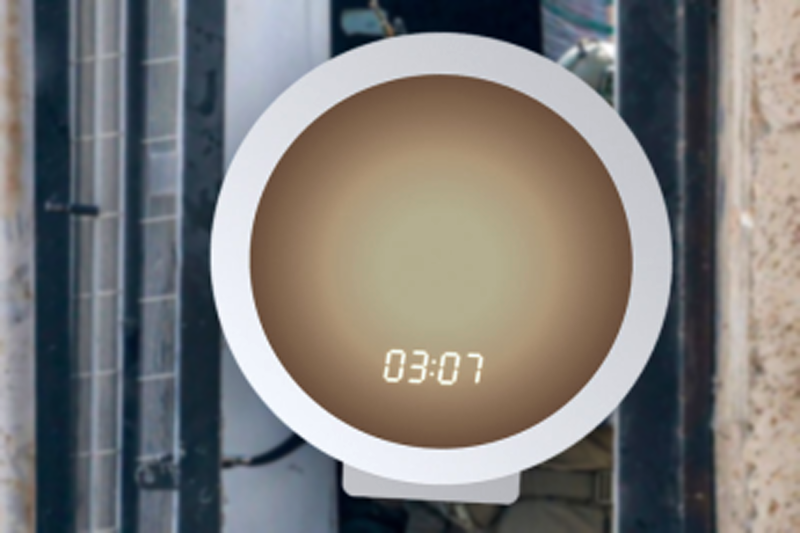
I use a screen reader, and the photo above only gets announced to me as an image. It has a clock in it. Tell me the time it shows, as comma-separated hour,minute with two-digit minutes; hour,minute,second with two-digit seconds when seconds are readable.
3,07
